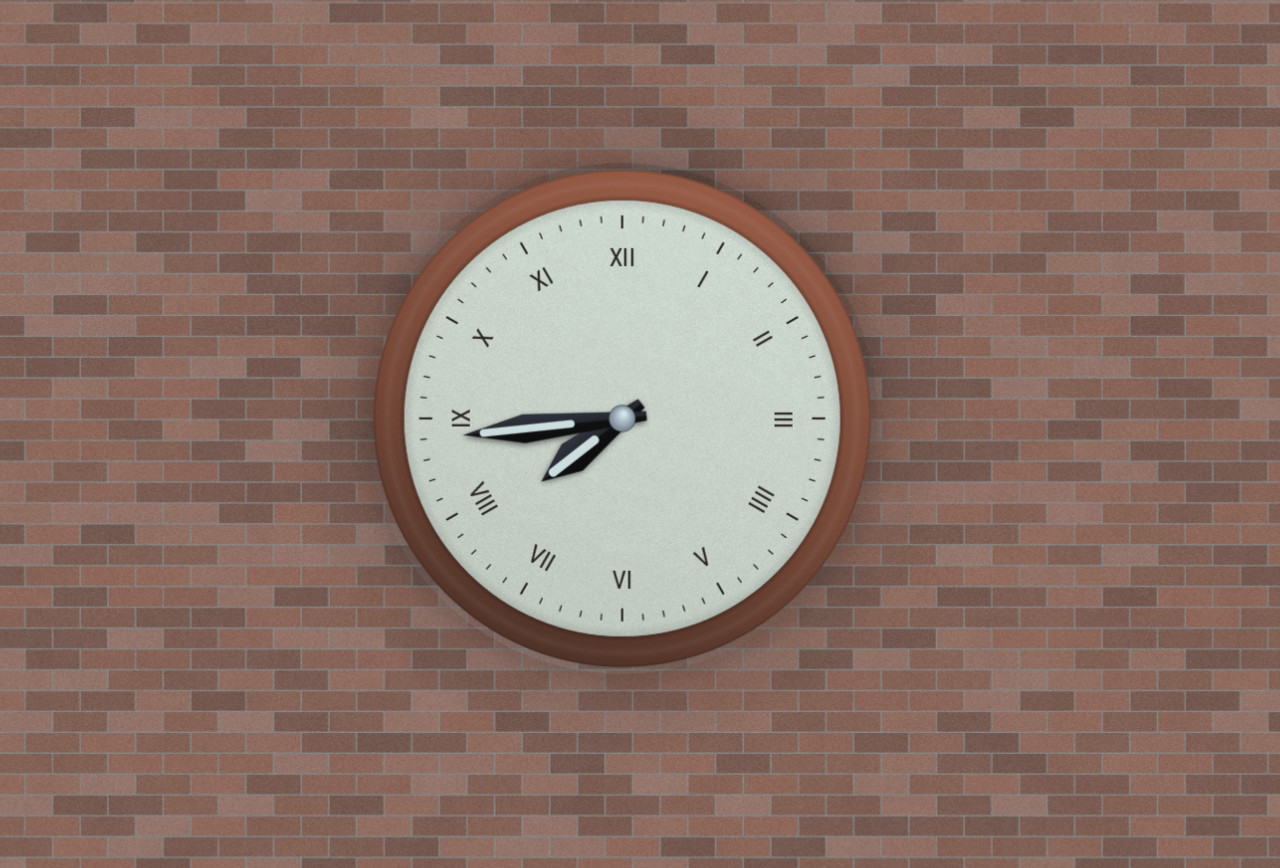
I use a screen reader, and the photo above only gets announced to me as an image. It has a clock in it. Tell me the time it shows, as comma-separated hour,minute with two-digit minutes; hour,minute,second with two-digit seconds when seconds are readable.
7,44
